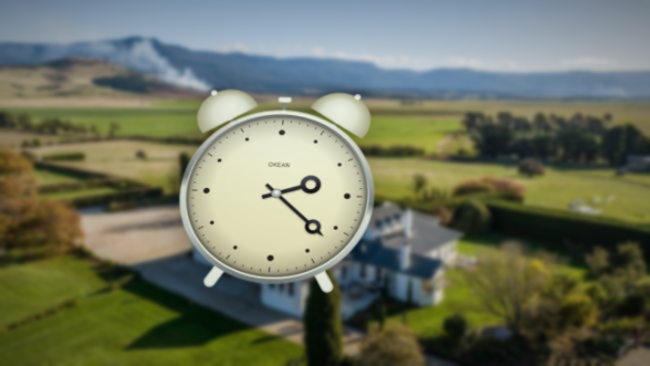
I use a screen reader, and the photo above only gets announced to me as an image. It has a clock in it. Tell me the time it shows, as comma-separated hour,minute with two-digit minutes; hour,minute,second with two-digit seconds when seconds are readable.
2,22
